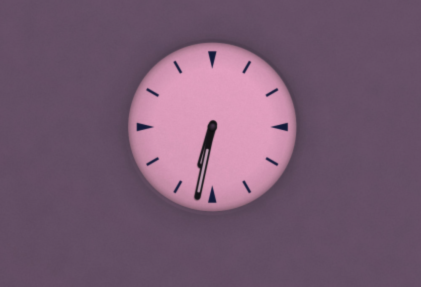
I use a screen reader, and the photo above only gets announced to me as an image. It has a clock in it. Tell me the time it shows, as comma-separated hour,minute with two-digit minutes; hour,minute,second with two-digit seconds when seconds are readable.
6,32
